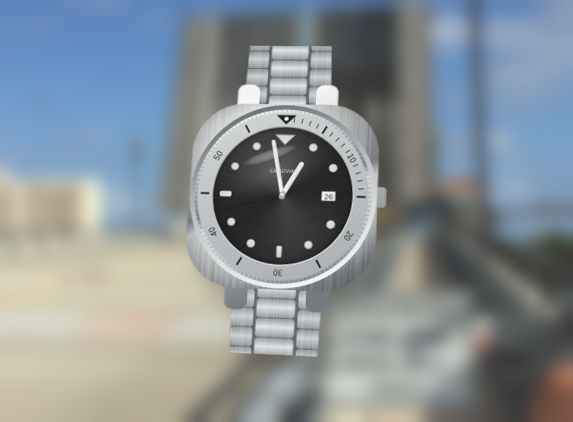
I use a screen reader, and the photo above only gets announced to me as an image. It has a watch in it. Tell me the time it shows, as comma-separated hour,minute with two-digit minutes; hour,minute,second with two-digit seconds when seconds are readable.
12,58
